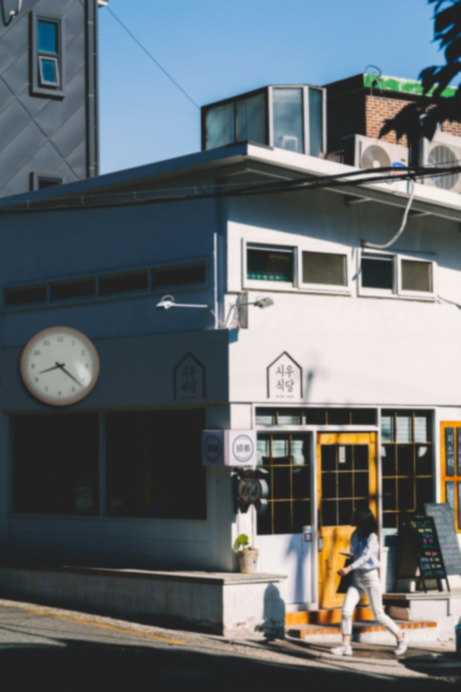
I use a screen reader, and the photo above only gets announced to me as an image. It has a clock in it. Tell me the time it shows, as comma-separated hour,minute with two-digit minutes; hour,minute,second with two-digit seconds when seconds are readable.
8,22
